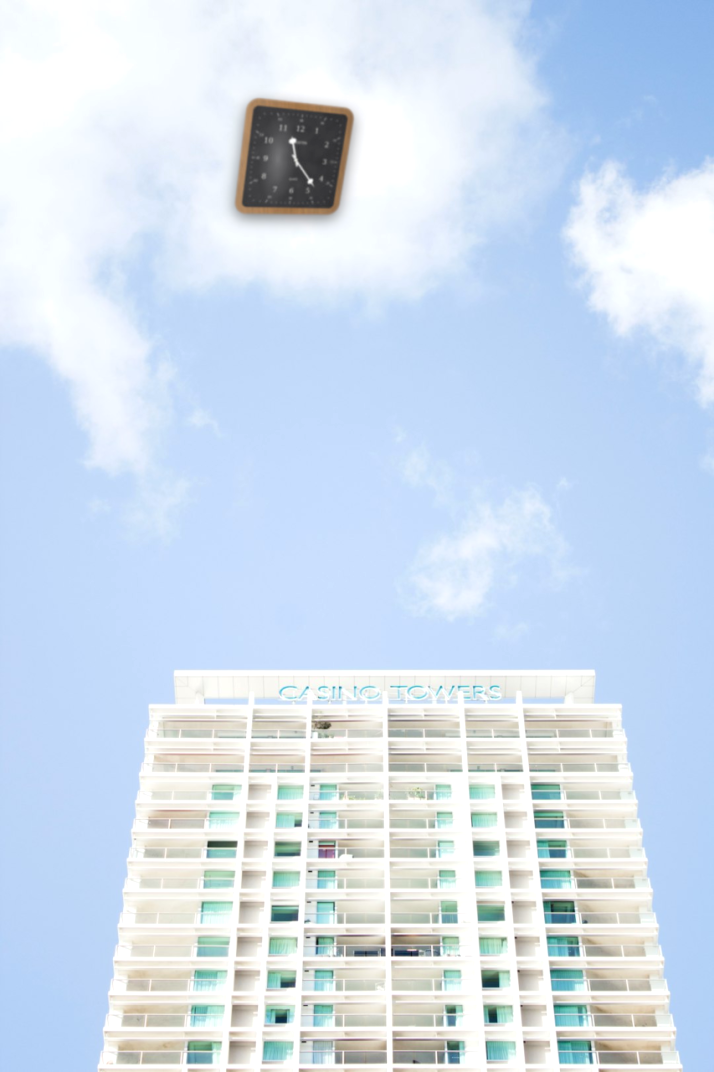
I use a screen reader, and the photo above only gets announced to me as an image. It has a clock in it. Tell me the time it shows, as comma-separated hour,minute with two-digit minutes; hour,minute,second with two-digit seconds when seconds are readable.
11,23
